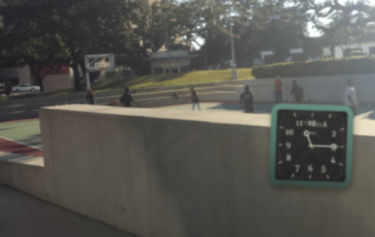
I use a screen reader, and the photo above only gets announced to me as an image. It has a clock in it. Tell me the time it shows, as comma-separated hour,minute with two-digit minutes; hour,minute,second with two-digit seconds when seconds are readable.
11,15
